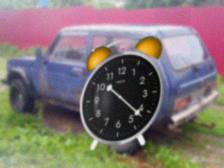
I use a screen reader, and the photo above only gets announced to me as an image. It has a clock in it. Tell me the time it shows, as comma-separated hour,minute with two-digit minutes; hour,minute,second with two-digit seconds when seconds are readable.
10,22
